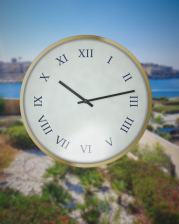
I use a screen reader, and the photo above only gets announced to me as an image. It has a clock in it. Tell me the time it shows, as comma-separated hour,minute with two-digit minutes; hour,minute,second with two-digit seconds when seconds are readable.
10,13
